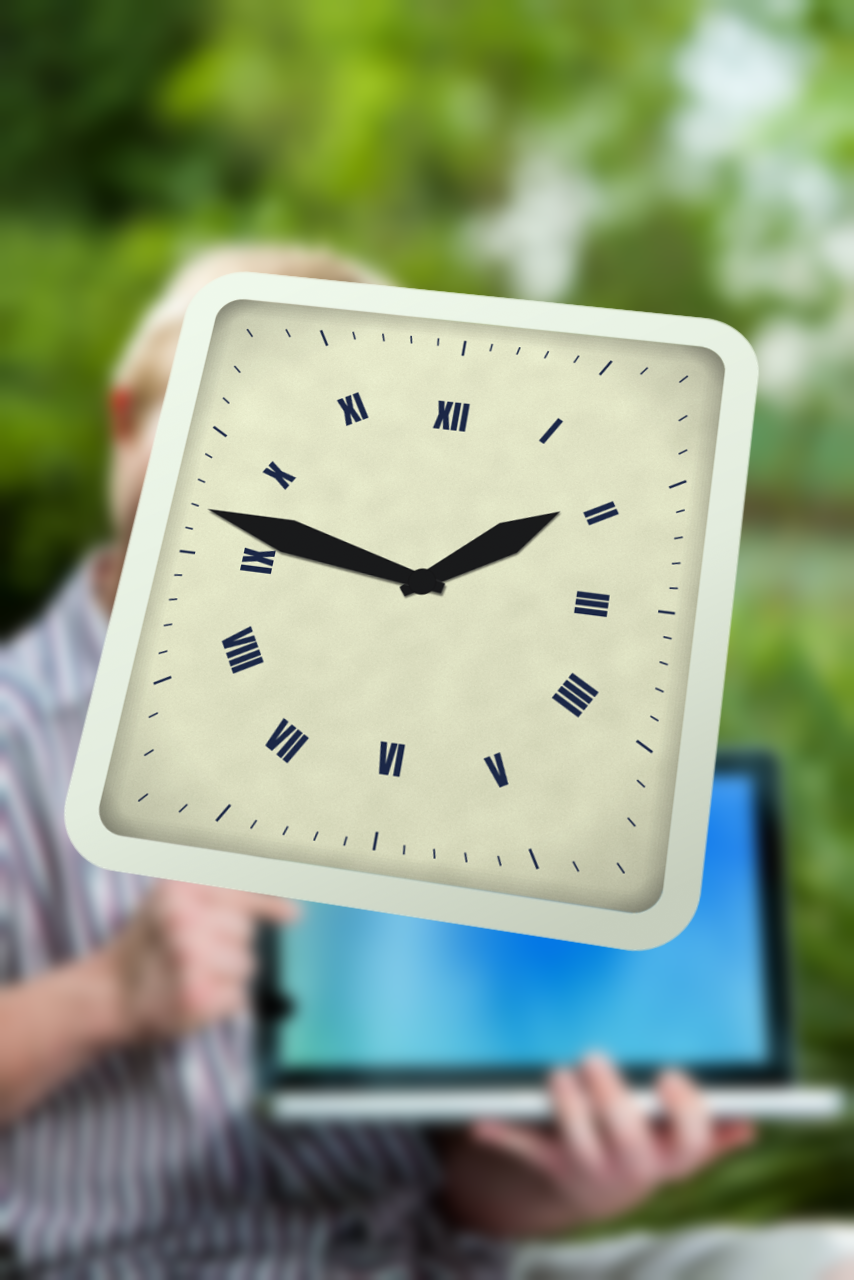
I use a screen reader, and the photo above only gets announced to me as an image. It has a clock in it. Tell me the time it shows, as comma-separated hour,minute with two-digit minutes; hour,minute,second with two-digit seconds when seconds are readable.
1,47
